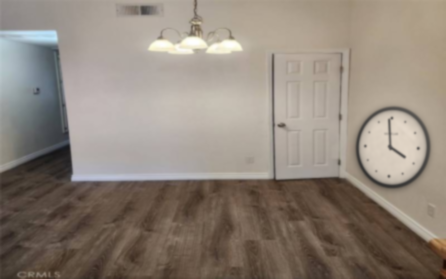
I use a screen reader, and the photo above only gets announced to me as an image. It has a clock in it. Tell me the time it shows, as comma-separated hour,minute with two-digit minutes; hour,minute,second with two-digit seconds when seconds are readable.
3,59
